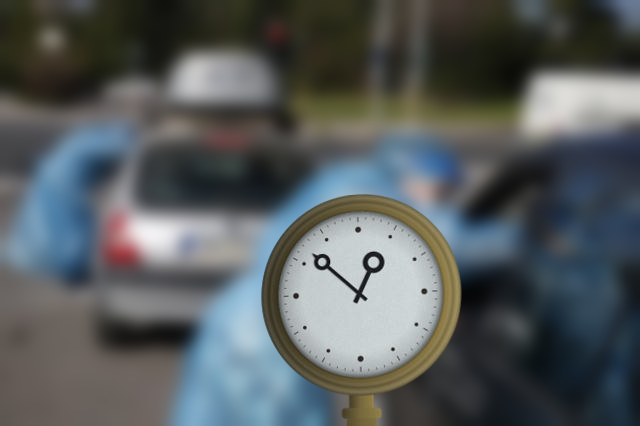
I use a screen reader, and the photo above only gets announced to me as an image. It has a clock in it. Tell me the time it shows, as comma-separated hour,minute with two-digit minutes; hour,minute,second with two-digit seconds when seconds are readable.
12,52
